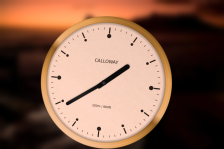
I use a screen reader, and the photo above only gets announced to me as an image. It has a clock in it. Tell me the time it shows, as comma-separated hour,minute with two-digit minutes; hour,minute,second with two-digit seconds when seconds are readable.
1,39
